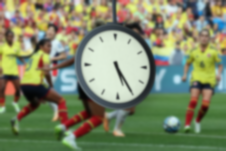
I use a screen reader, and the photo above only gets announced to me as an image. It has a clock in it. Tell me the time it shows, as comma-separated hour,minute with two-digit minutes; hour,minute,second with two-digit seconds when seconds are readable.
5,25
